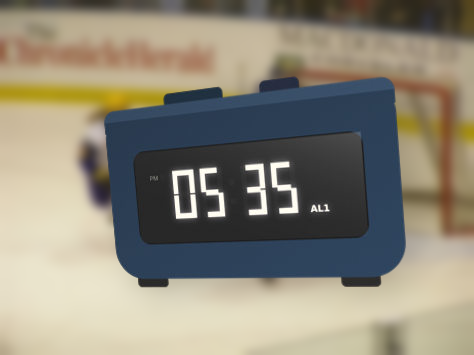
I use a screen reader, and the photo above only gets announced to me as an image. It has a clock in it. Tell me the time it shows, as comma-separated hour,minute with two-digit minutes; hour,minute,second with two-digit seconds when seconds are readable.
5,35
